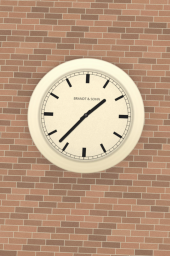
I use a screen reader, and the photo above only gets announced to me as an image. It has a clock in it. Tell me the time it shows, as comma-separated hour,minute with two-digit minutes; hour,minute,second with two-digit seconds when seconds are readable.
1,37
